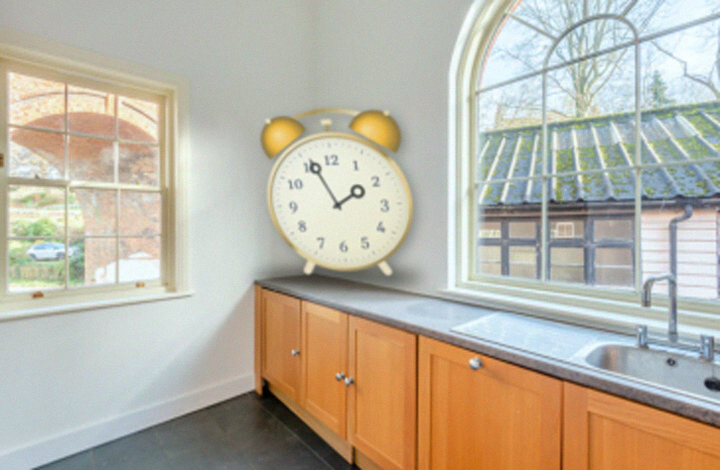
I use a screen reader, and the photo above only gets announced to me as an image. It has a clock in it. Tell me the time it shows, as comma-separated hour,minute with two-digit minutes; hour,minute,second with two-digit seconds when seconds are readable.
1,56
